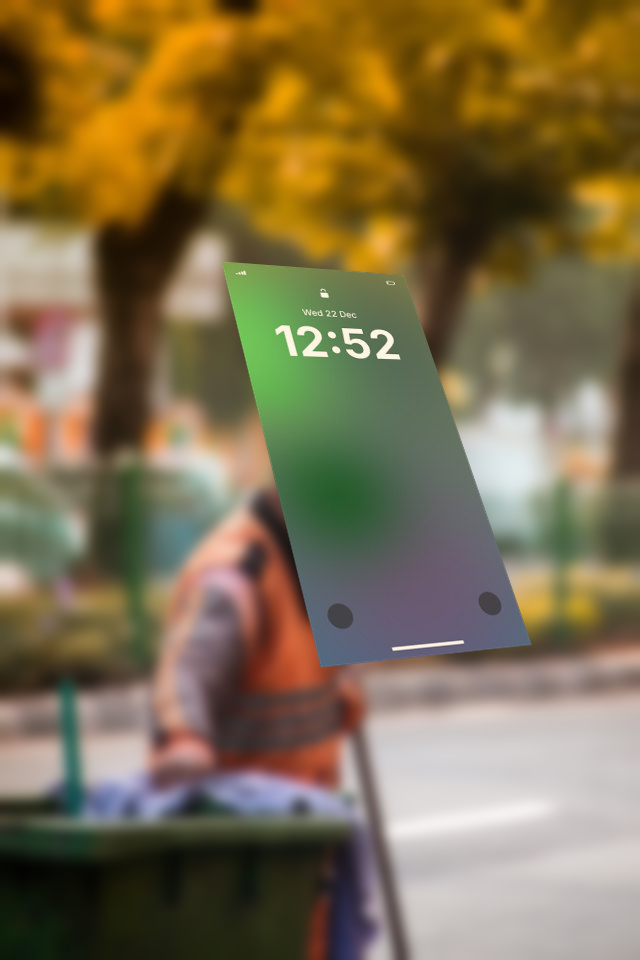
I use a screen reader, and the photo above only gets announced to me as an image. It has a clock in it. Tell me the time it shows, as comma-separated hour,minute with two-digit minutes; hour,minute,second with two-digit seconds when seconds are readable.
12,52
